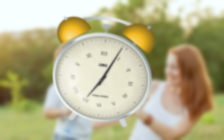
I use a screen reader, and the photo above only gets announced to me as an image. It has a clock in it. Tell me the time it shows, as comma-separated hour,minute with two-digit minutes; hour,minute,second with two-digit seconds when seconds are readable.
7,04
